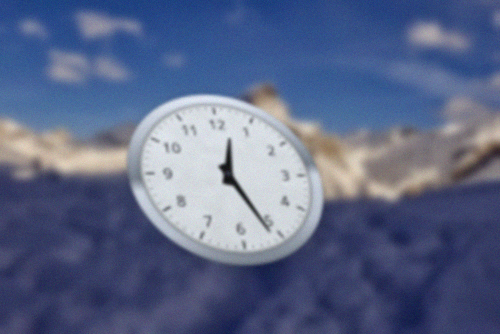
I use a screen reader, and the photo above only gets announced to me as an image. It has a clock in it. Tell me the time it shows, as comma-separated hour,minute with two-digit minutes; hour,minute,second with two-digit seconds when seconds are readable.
12,26
